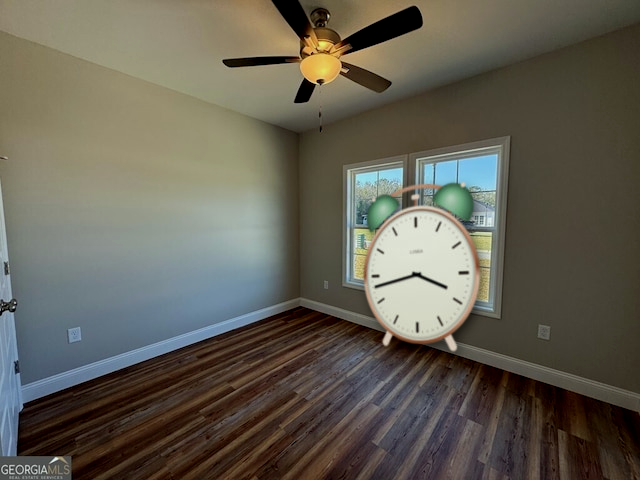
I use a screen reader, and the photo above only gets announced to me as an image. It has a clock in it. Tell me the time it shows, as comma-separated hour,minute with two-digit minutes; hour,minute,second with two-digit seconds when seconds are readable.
3,43
